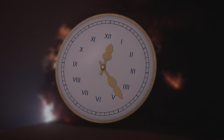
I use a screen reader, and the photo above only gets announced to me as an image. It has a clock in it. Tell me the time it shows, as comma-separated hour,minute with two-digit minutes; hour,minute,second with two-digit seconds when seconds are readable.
12,23
